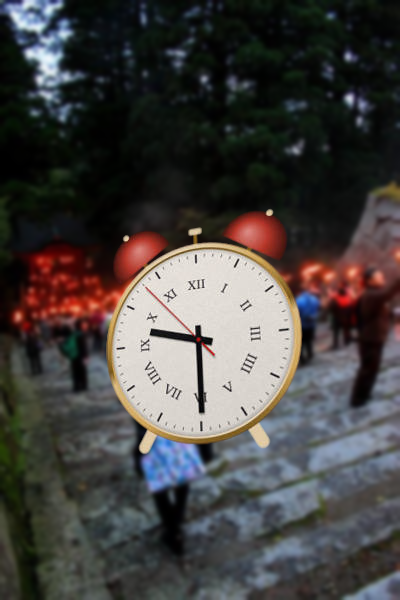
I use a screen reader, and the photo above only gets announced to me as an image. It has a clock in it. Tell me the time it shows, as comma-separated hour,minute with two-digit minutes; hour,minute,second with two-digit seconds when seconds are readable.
9,29,53
